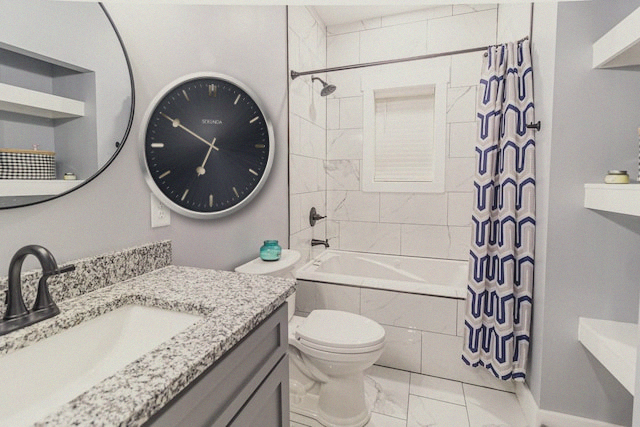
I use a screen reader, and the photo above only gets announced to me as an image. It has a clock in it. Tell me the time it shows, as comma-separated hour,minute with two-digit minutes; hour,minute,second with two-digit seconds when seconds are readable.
6,50
